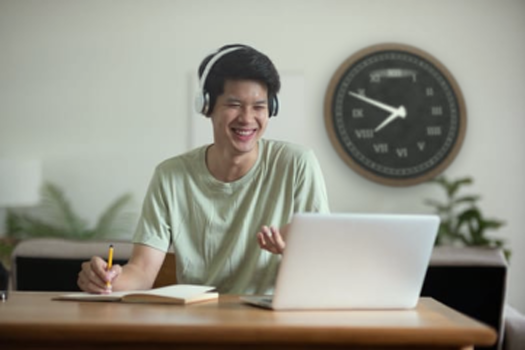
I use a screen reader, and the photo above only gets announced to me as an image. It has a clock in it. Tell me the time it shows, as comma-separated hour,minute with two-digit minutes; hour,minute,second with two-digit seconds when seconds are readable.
7,49
